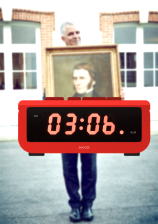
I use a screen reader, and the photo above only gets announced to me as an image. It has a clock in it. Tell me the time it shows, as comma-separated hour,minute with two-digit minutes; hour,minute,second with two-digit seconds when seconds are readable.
3,06
